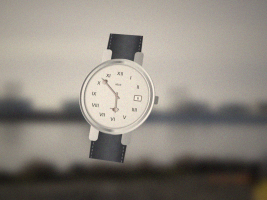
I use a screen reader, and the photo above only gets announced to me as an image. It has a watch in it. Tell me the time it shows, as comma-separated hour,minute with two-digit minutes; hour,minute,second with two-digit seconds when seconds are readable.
5,52
